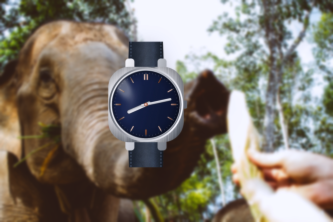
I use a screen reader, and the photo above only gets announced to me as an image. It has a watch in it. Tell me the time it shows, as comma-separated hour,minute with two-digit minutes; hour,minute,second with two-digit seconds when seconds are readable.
8,13
